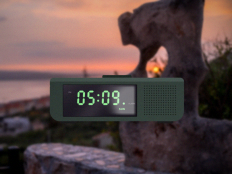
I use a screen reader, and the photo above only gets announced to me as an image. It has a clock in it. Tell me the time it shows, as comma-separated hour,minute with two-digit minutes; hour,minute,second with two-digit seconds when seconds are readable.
5,09
